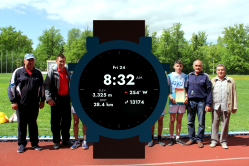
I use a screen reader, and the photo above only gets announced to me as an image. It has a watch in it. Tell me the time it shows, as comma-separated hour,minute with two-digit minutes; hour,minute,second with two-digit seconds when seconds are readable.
8,32
